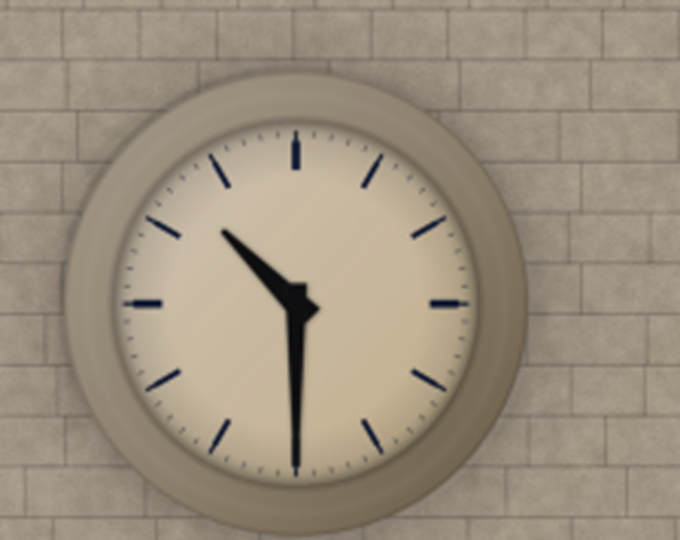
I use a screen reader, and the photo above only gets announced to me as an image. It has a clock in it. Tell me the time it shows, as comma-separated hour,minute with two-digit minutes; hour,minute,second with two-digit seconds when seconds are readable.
10,30
